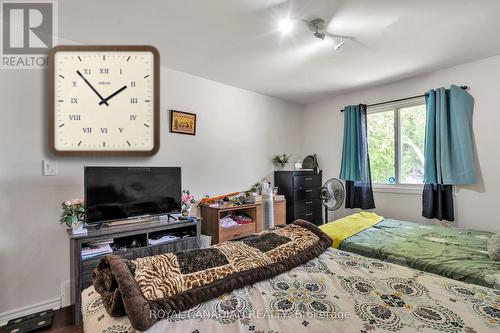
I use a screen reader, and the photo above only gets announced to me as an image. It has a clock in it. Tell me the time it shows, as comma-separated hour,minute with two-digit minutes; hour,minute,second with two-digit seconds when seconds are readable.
1,53
